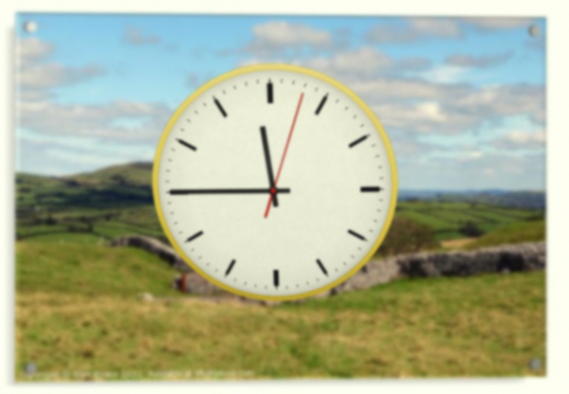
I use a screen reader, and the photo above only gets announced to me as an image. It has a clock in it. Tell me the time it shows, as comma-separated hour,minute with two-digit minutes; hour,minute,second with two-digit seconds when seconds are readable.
11,45,03
